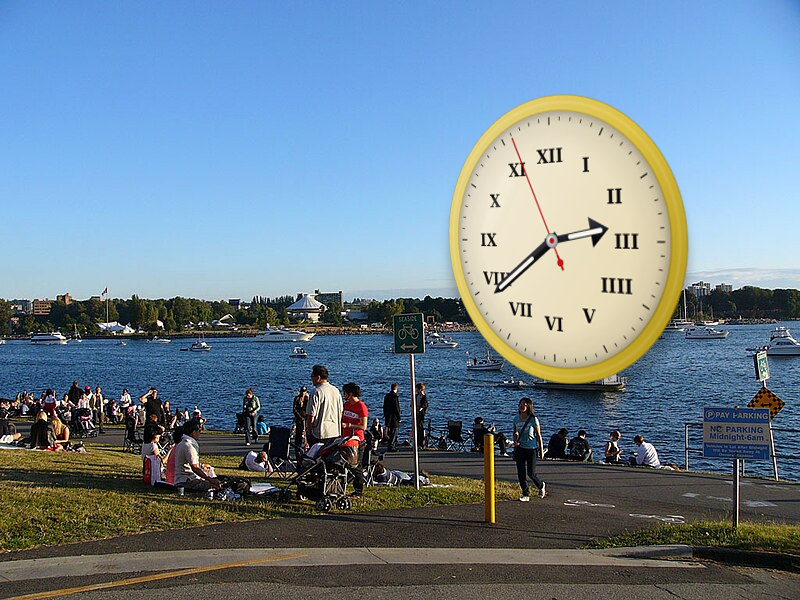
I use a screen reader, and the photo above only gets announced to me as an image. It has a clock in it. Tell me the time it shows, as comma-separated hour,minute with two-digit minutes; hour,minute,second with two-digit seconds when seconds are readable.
2,38,56
